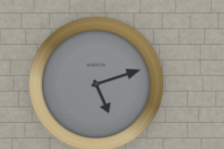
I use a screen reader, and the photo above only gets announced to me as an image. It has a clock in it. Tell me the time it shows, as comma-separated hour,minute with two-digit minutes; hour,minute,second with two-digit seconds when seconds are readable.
5,12
